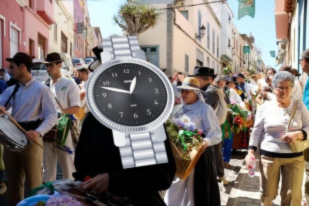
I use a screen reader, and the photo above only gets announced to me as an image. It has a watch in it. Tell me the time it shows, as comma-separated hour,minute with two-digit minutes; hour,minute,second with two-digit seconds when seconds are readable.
12,48
